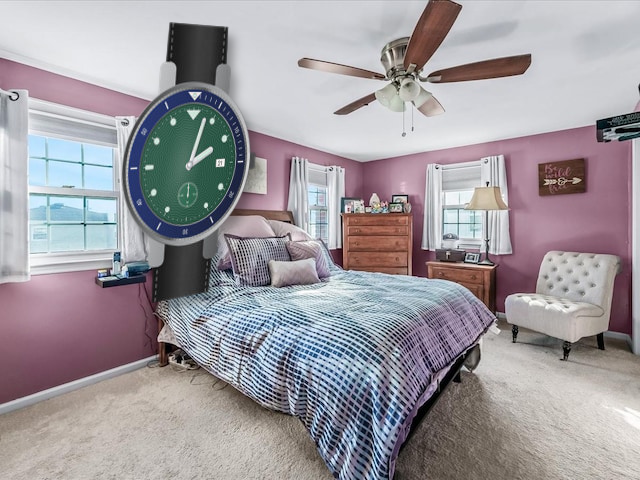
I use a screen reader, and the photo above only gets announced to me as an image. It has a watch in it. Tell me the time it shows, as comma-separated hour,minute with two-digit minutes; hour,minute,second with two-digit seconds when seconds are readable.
2,03
